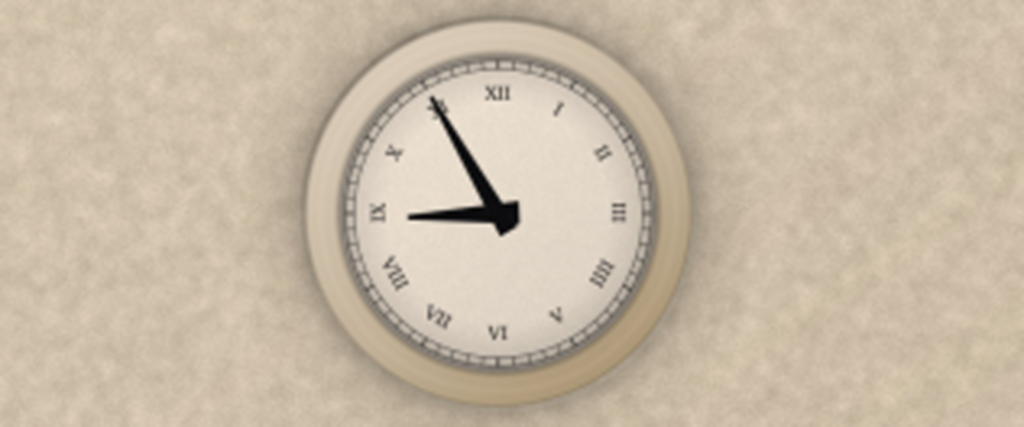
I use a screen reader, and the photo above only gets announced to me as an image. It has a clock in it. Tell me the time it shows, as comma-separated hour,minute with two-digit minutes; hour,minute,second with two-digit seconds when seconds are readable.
8,55
